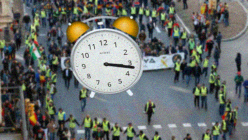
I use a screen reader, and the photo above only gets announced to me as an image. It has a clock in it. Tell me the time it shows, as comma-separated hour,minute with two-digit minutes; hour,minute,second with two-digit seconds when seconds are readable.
3,17
